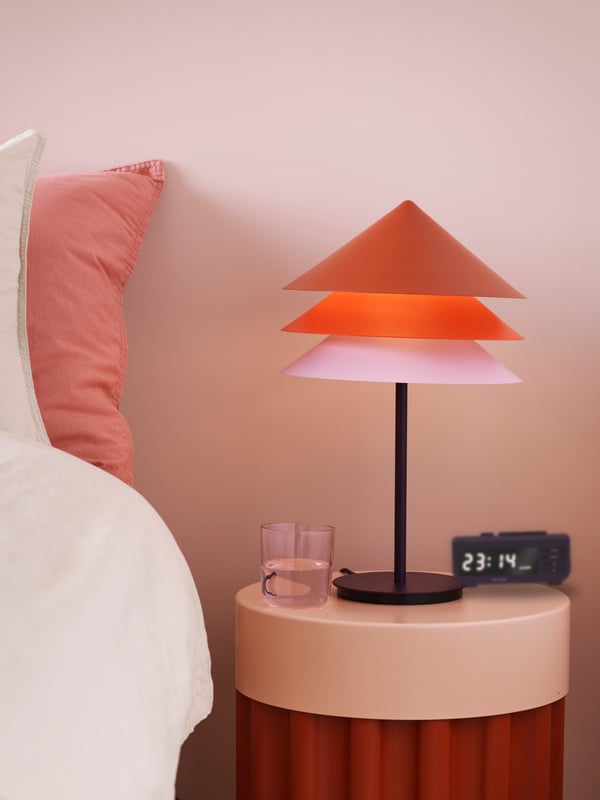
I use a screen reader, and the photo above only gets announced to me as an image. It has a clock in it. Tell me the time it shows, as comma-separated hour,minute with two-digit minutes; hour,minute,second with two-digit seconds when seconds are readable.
23,14
